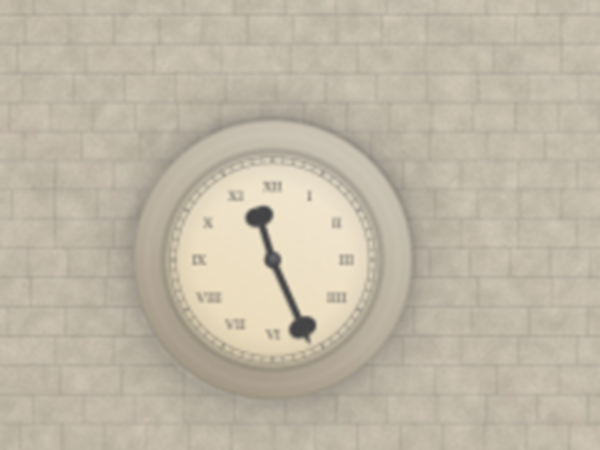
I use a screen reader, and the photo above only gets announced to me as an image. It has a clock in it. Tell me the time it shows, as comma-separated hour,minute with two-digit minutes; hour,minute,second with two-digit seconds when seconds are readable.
11,26
